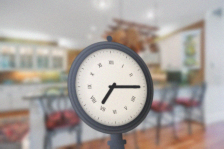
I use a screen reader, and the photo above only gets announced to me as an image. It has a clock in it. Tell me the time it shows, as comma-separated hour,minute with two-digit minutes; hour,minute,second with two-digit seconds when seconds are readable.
7,15
